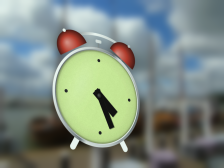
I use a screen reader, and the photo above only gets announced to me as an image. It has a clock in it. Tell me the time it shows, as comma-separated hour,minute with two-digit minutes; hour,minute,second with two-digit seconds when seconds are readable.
4,26
